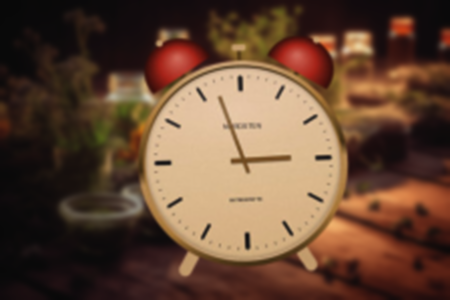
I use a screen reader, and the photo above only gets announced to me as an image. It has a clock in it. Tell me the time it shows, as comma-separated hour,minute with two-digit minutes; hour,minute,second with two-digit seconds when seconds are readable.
2,57
